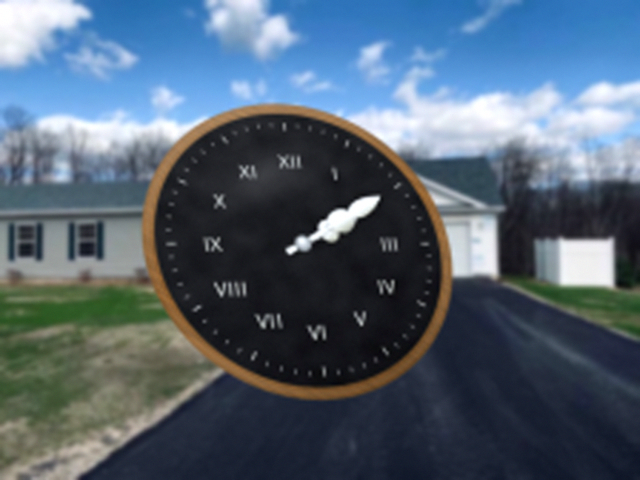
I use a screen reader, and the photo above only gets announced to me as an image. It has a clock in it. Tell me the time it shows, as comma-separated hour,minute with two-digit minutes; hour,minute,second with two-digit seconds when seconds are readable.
2,10
